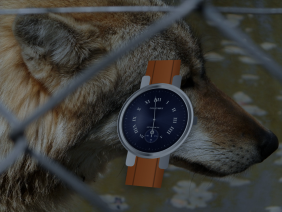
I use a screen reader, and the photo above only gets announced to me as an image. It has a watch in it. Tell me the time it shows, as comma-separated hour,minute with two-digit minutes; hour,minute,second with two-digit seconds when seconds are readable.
5,59
